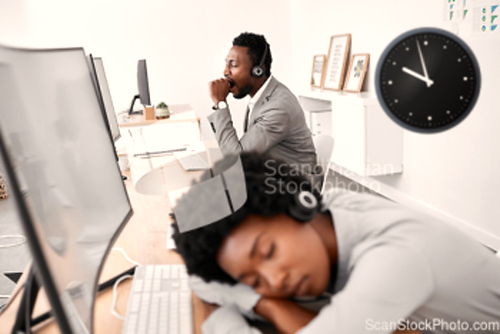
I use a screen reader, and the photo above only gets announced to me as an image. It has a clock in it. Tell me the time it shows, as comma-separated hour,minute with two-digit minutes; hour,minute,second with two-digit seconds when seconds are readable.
9,58
